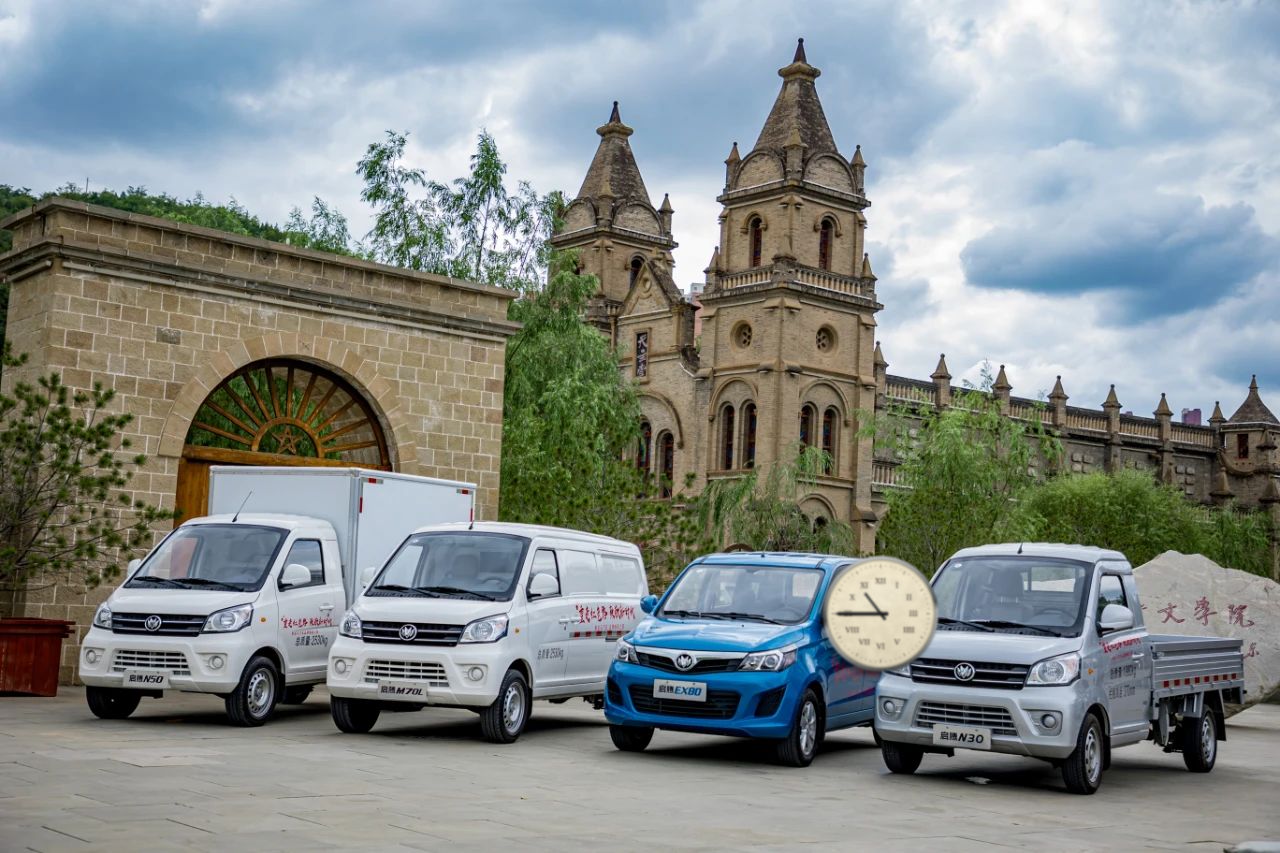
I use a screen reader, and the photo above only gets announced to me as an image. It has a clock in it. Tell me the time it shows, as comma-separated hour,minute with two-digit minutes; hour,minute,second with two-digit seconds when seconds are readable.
10,45
